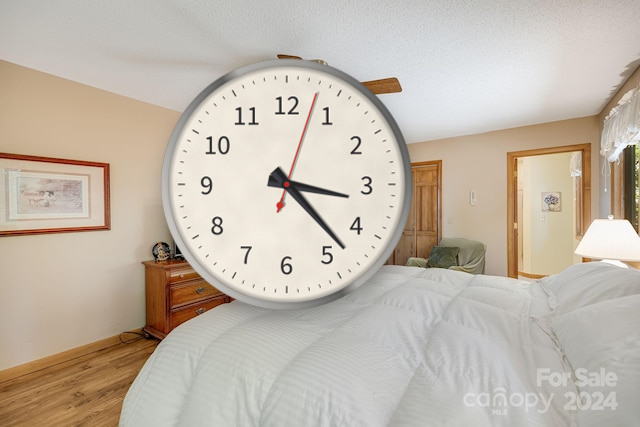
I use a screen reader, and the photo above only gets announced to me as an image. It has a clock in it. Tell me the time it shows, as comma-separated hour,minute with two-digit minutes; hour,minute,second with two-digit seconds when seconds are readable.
3,23,03
